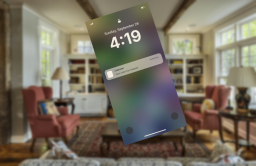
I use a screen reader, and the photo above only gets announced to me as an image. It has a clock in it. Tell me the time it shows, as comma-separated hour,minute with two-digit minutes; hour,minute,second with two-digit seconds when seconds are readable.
4,19
